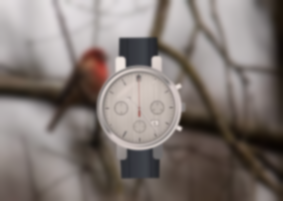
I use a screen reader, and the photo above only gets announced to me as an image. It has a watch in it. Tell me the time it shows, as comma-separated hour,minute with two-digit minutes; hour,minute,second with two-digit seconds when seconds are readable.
10,24
